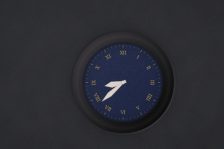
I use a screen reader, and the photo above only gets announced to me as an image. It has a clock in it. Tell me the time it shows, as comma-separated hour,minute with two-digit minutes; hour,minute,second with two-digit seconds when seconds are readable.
8,38
